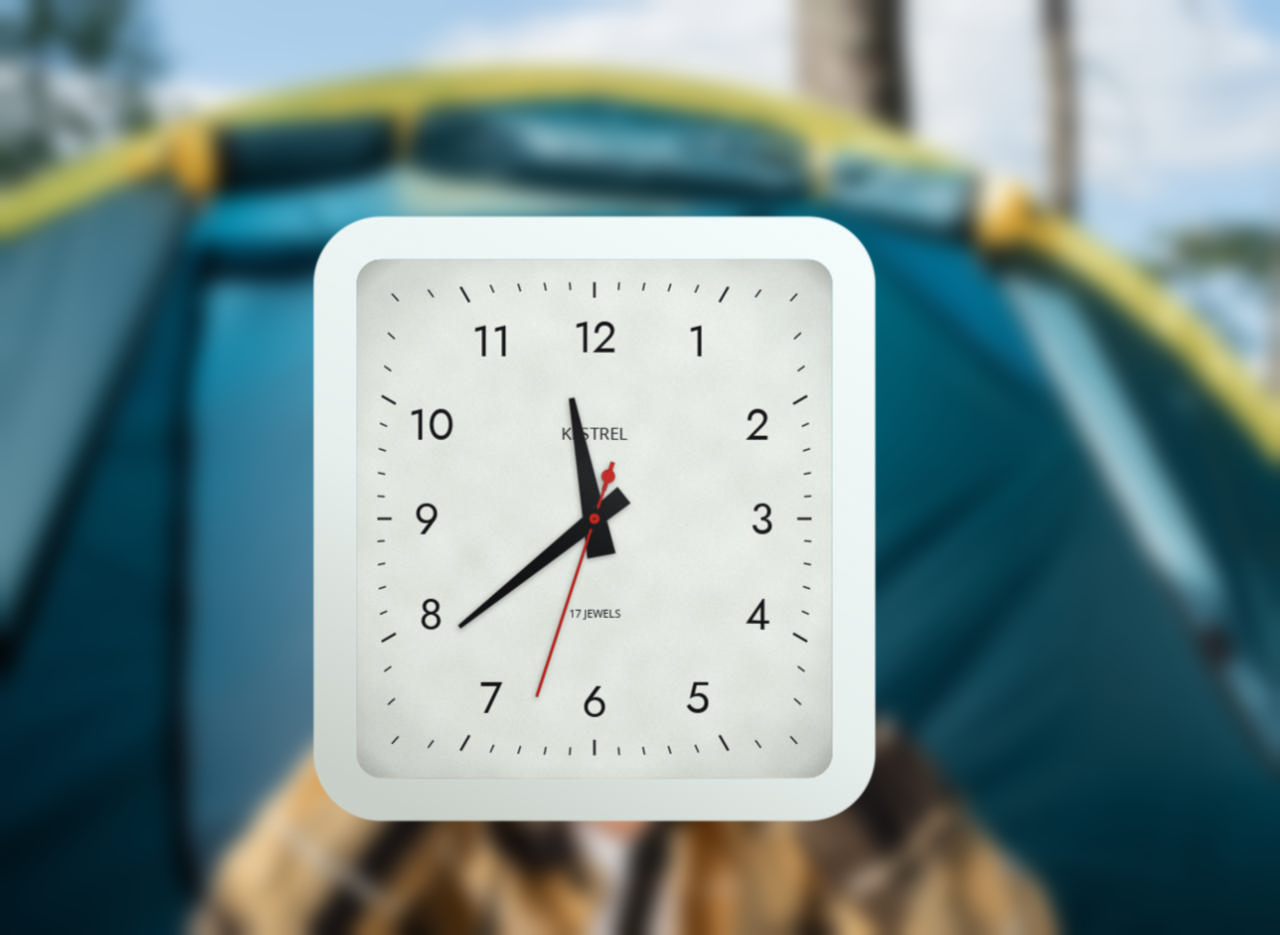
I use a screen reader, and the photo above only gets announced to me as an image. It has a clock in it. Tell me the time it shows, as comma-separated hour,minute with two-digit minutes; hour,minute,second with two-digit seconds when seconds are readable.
11,38,33
